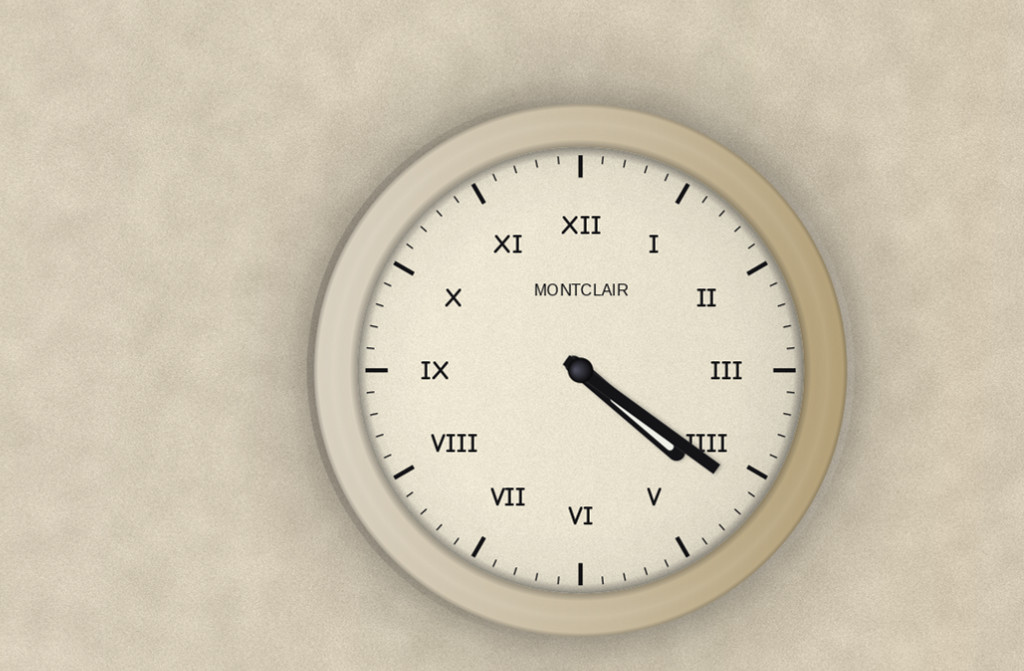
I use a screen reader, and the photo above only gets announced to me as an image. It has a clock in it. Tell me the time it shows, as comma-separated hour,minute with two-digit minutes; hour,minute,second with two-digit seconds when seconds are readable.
4,21
